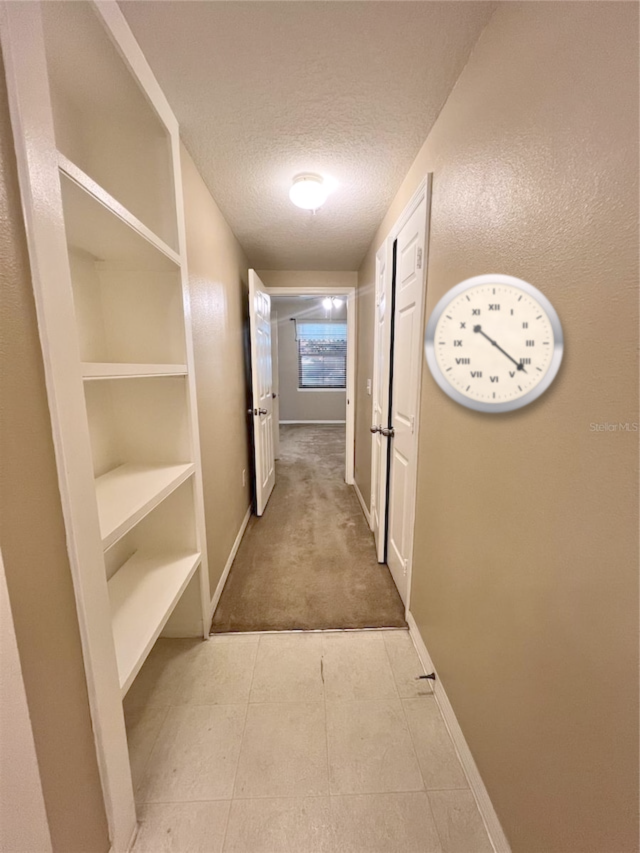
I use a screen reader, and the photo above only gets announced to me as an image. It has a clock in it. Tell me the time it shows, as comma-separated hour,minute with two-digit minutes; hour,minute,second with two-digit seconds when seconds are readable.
10,22
